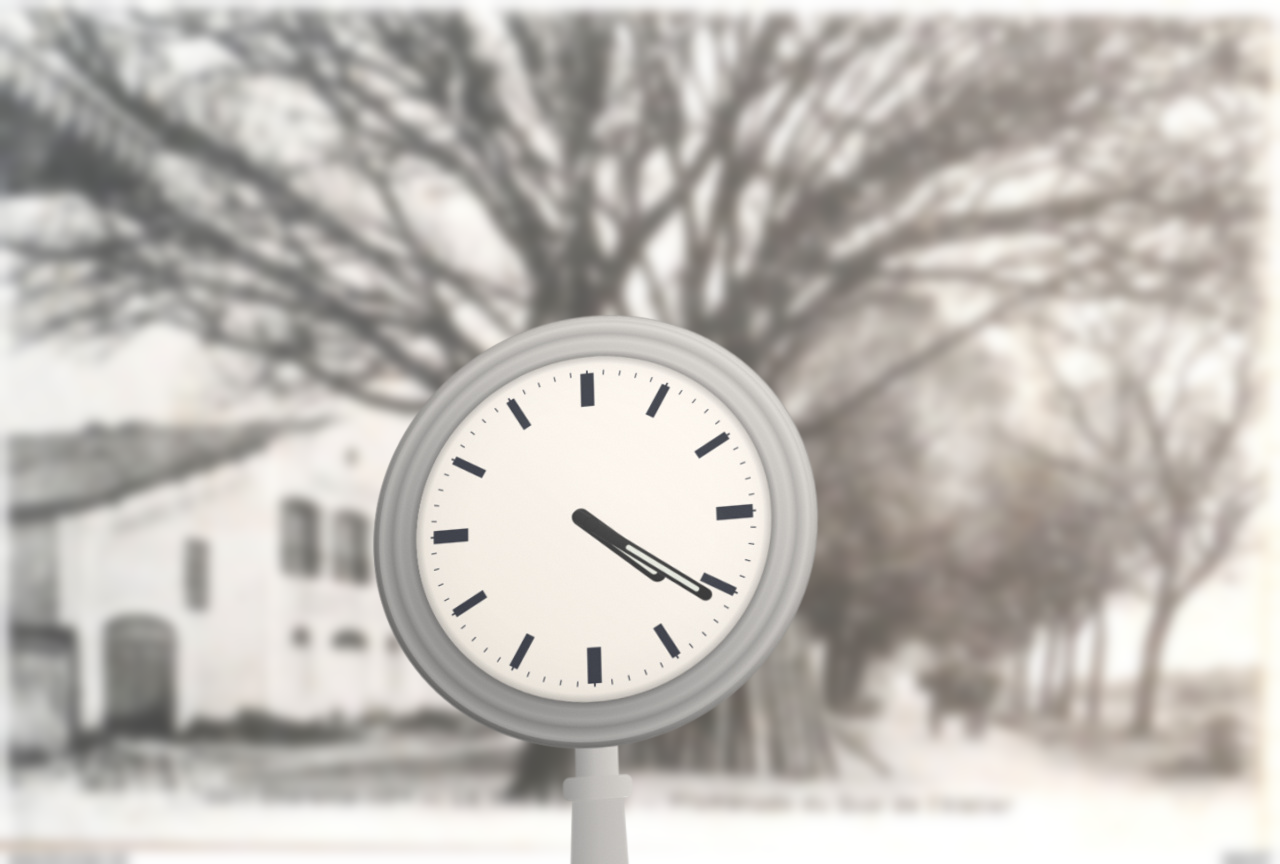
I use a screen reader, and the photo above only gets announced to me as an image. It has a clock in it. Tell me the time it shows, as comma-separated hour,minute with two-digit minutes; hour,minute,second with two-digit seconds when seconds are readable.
4,21
